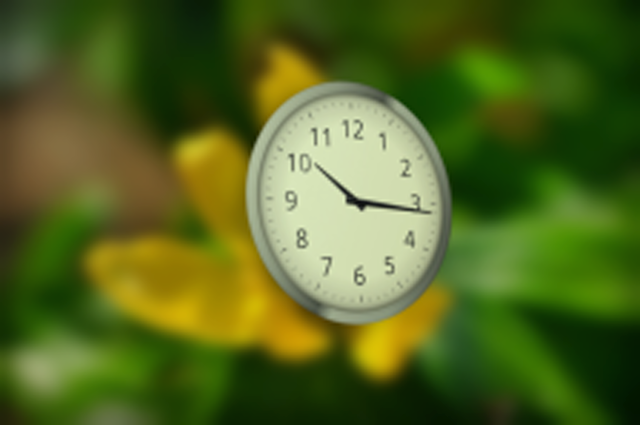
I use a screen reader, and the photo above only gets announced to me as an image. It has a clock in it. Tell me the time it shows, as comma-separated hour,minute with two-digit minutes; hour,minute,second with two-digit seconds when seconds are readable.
10,16
